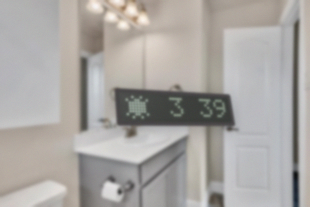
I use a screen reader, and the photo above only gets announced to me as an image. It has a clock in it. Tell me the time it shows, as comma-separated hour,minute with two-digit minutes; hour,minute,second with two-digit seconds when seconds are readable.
3,39
